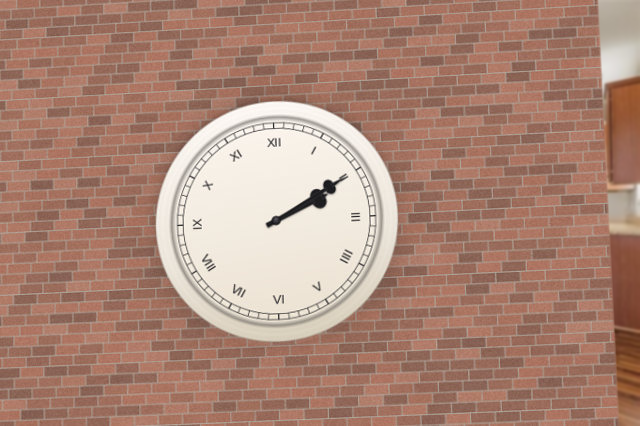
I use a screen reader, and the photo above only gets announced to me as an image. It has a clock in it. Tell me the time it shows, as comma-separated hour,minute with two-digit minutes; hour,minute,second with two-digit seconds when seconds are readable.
2,10
